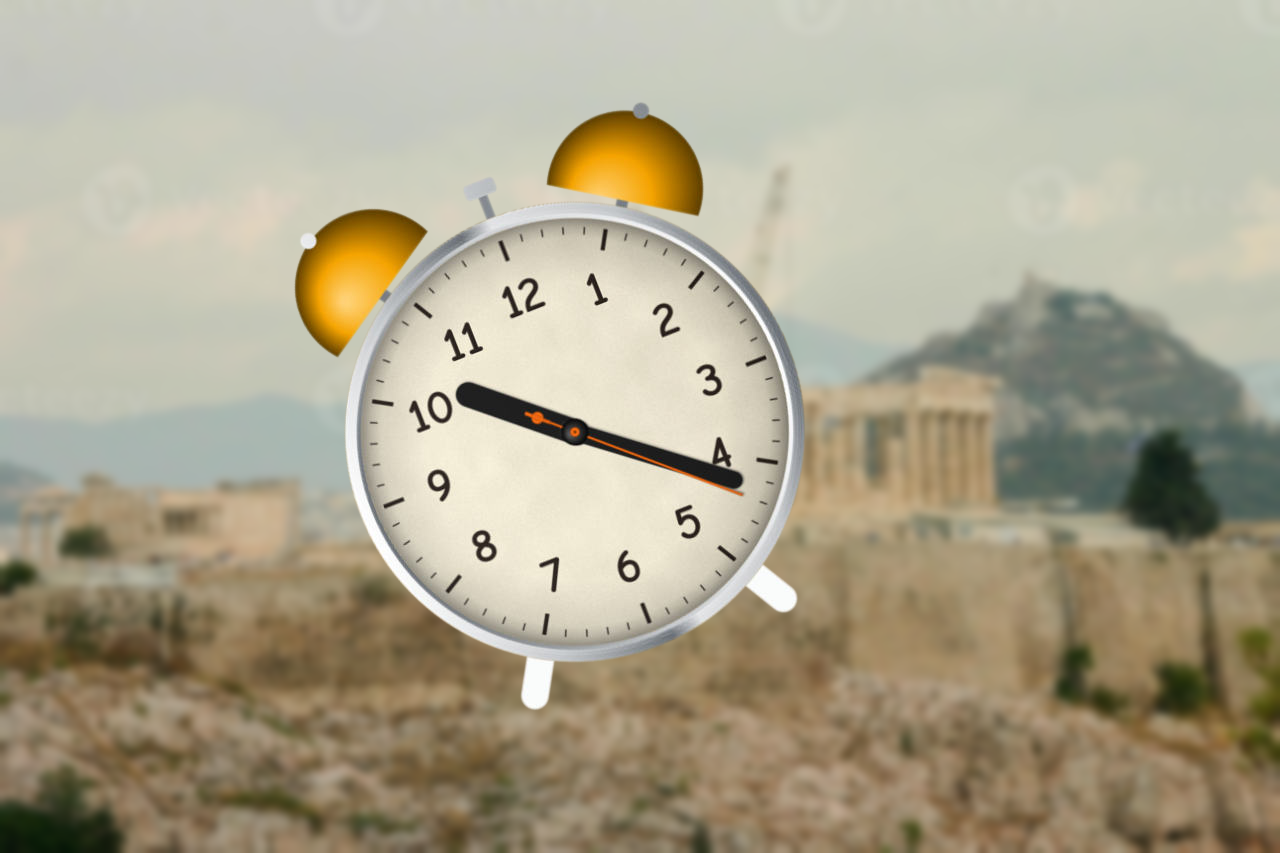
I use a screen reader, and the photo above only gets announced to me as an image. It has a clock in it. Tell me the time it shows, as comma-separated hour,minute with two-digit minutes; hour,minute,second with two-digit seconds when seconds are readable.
10,21,22
